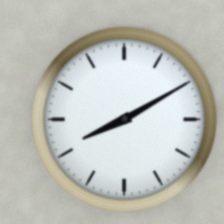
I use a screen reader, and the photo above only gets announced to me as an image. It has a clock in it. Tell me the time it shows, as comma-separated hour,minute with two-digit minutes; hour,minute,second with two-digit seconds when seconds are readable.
8,10
